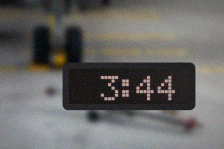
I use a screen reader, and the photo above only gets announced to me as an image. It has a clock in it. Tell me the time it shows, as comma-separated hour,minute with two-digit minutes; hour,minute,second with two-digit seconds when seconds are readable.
3,44
